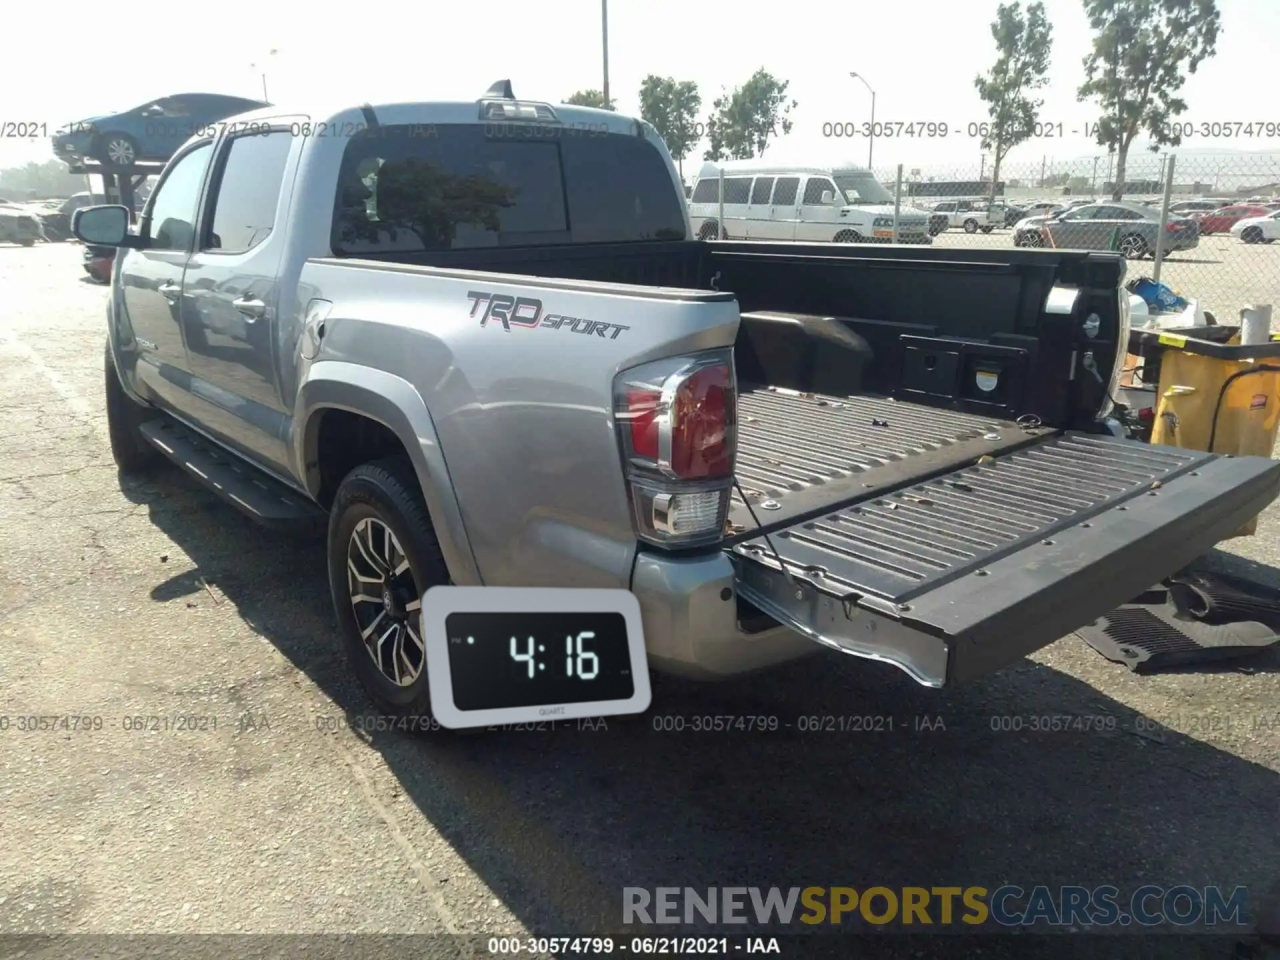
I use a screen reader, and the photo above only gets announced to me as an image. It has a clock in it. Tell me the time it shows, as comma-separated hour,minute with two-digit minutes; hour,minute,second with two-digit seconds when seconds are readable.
4,16
